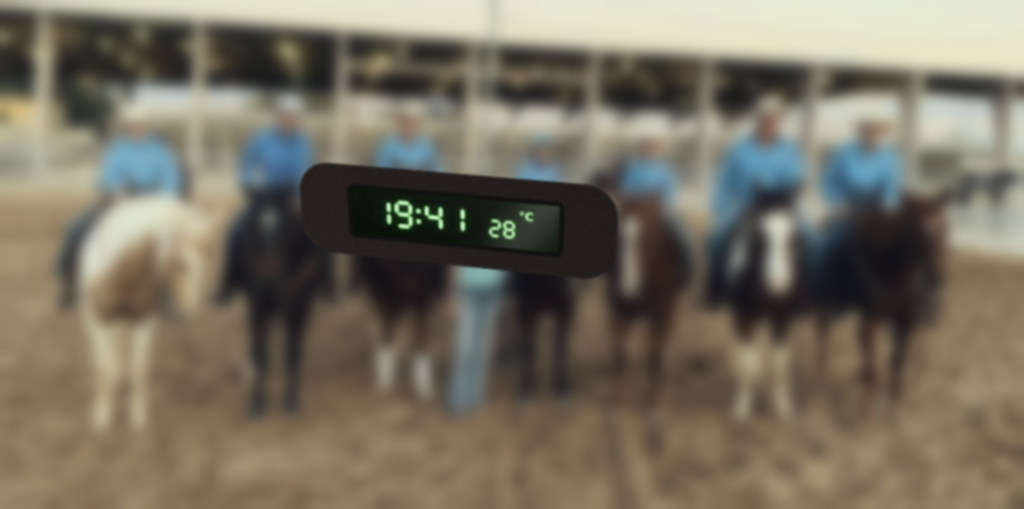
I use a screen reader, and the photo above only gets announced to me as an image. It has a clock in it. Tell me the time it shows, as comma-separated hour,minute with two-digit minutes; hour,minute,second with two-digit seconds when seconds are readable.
19,41
